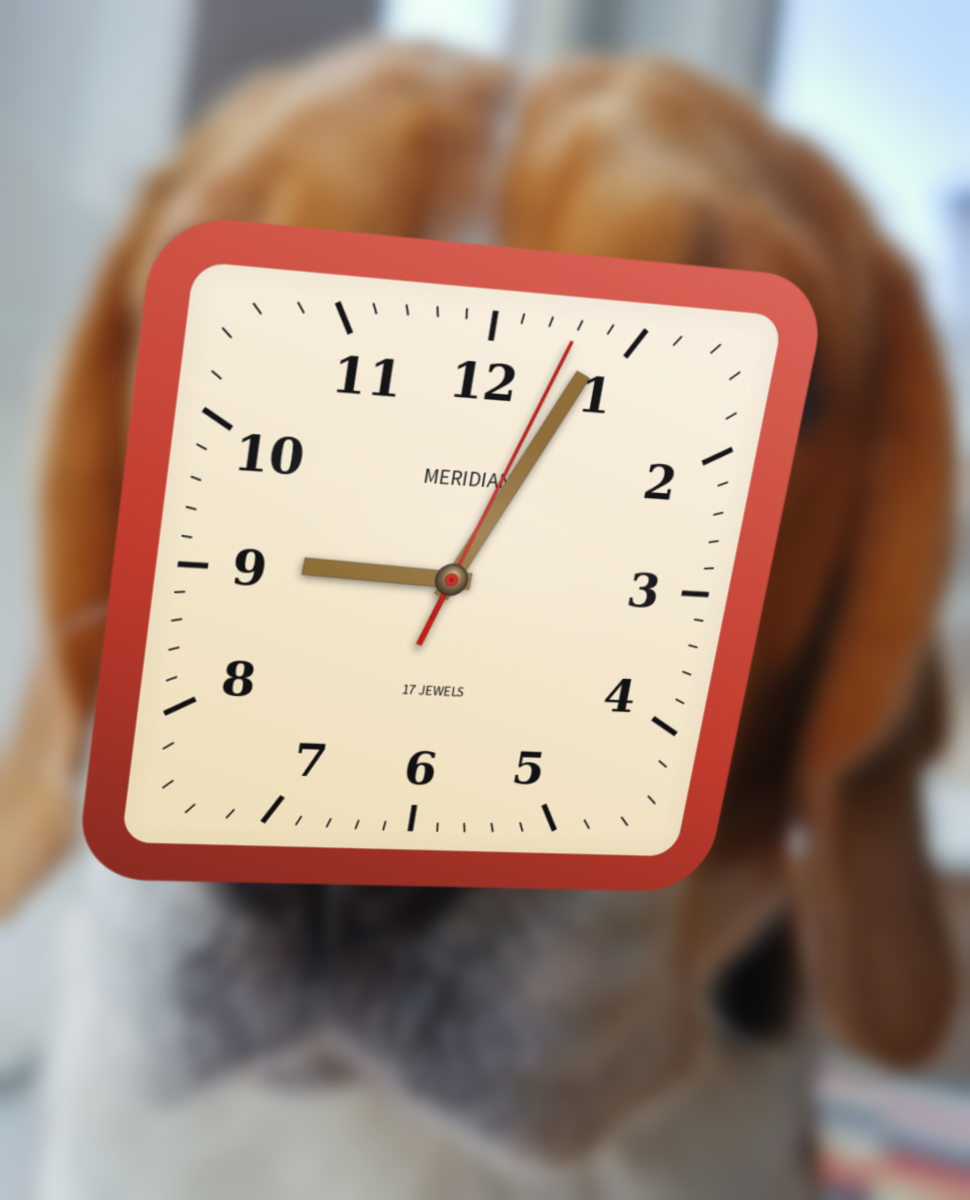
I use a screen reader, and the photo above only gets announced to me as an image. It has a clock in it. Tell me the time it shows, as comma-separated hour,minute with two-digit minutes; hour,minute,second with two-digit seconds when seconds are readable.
9,04,03
